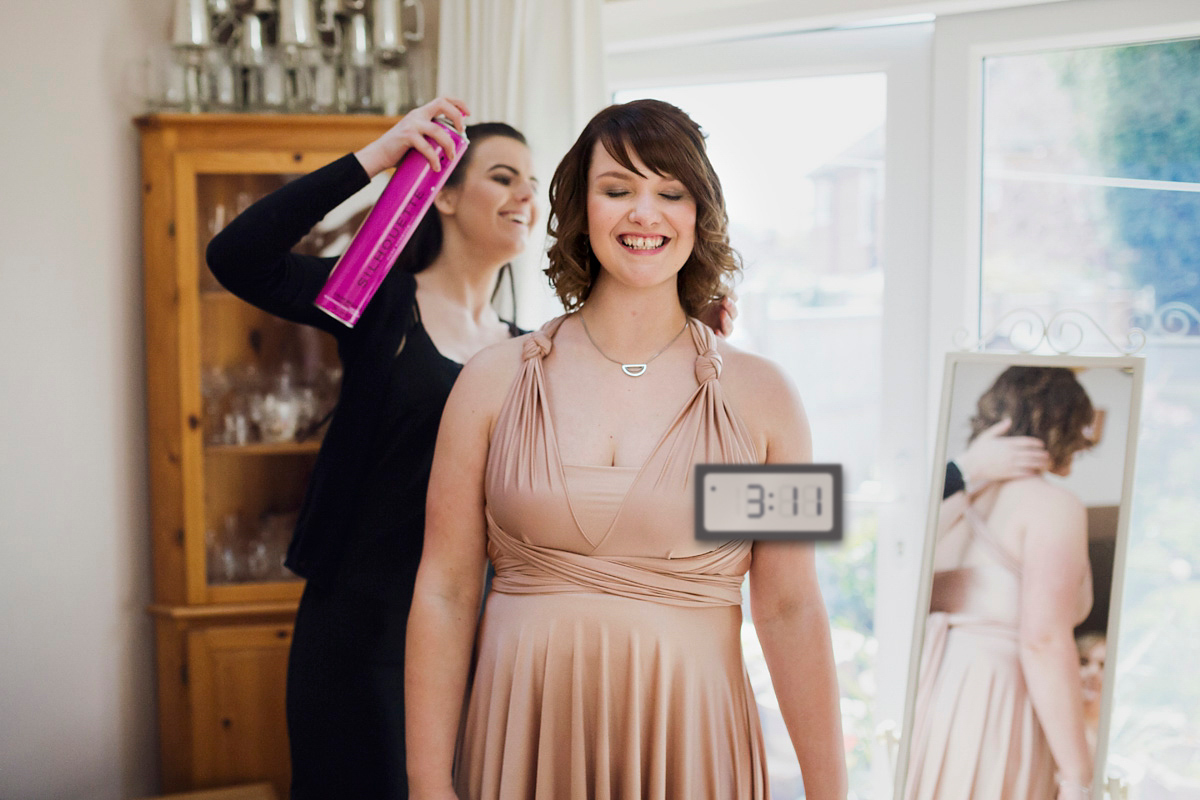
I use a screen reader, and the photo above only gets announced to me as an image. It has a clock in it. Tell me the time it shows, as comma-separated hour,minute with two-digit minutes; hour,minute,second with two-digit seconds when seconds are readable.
3,11
